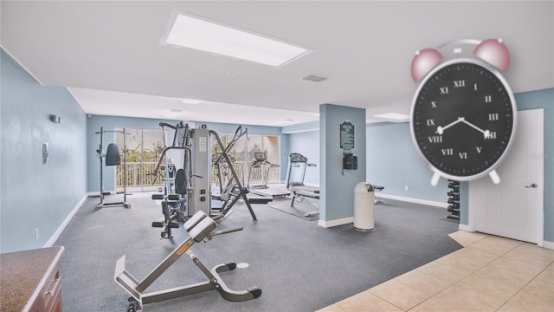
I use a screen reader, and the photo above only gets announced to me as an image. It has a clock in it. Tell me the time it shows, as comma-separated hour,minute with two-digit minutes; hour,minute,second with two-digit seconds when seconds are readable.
8,20
